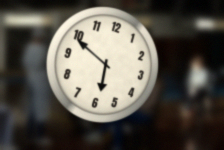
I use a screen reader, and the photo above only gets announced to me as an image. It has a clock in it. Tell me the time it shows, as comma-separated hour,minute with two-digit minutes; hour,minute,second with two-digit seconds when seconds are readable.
5,49
